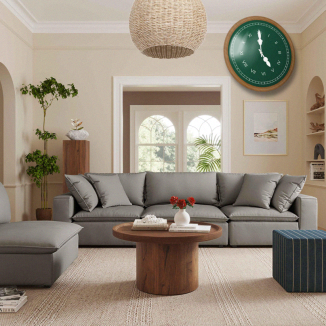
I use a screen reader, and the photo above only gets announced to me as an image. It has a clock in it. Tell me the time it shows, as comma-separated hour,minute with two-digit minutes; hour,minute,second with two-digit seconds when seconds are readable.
5,00
